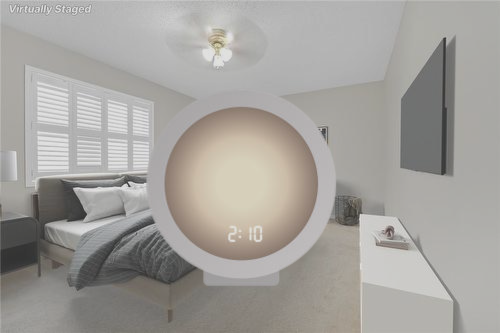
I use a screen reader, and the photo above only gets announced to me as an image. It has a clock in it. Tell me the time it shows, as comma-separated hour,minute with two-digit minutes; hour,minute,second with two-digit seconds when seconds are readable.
2,10
